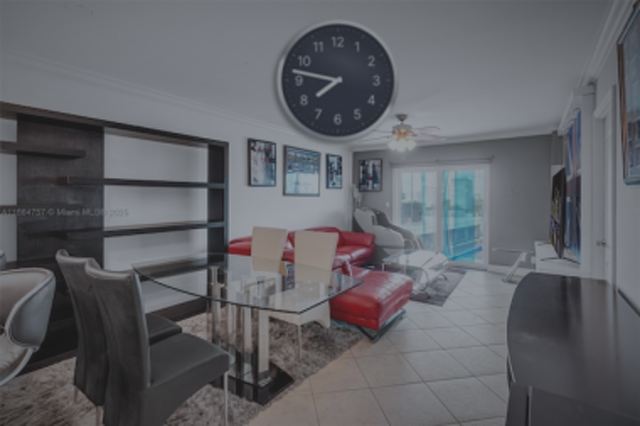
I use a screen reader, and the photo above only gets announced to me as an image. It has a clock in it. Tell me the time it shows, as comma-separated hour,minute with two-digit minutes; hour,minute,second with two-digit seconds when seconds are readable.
7,47
